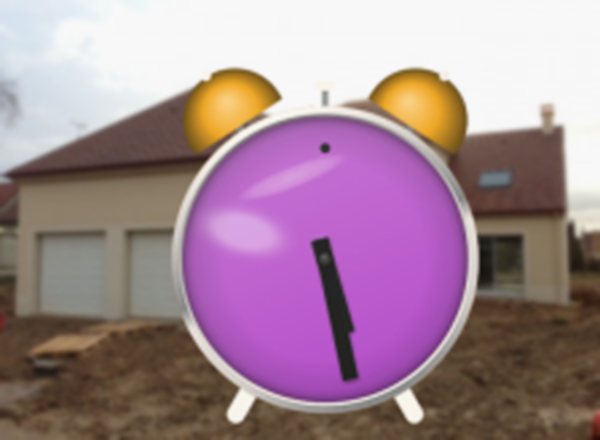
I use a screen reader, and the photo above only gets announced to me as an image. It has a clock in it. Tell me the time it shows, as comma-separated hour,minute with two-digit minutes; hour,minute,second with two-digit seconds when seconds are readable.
5,28
